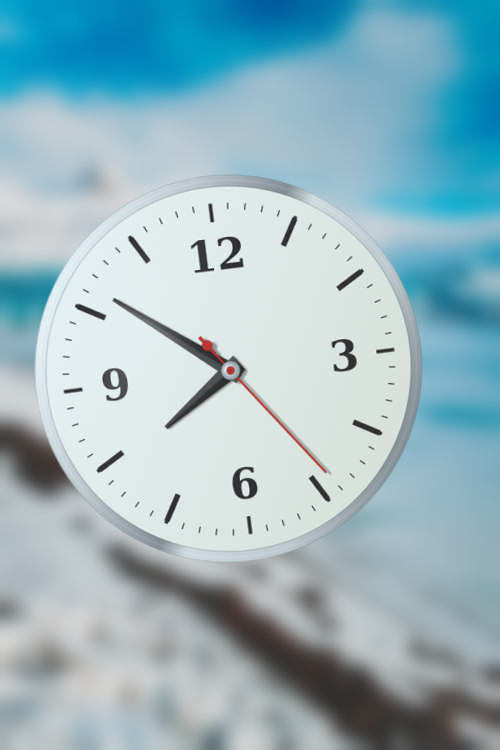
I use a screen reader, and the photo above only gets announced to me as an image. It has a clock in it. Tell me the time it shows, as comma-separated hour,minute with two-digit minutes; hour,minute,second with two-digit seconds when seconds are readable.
7,51,24
